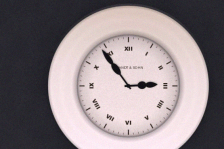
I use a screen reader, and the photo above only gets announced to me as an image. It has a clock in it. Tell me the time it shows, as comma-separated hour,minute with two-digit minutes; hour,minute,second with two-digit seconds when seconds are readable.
2,54
